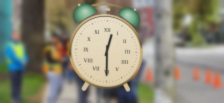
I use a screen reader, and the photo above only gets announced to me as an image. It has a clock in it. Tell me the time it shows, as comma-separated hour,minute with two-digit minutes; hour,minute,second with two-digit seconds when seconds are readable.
12,30
